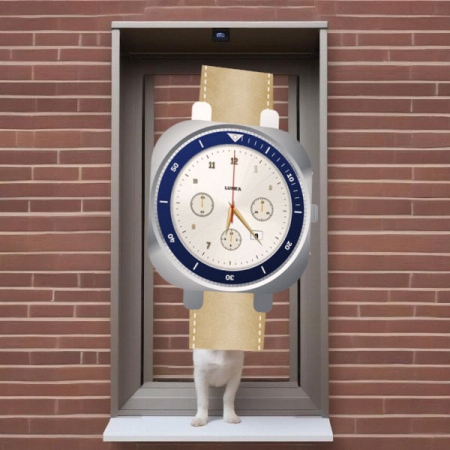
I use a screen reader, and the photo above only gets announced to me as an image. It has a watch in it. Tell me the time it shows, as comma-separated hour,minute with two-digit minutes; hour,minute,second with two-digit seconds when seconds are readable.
6,23
